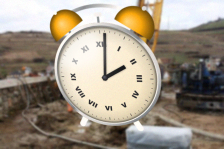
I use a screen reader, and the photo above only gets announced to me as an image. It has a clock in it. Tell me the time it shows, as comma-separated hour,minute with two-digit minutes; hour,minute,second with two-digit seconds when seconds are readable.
2,01
